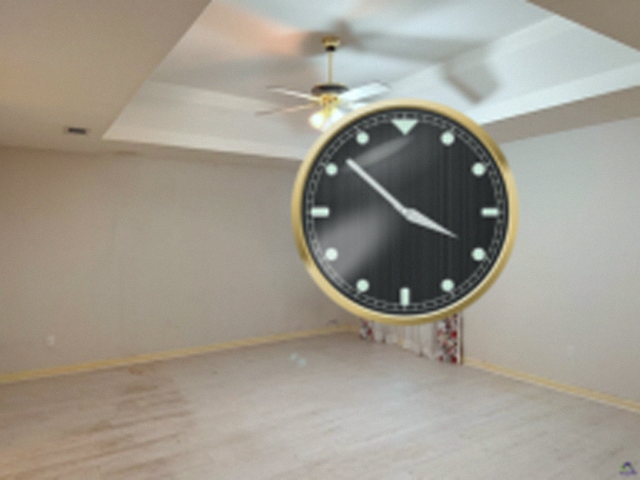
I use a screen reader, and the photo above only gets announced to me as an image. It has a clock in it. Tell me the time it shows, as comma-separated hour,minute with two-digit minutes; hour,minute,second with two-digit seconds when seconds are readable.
3,52
